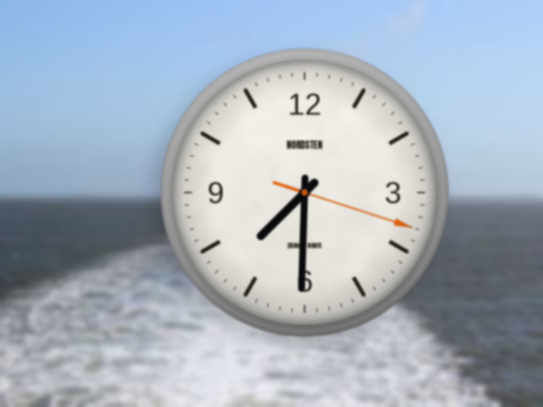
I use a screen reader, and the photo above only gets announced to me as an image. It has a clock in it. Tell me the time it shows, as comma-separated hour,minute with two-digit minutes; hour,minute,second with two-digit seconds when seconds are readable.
7,30,18
